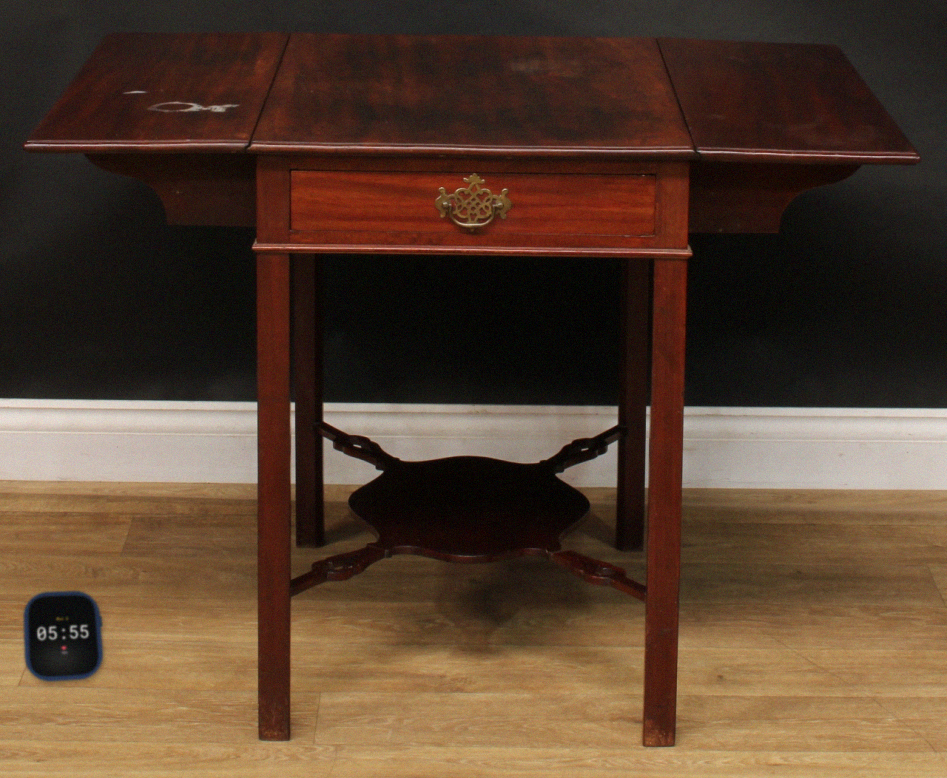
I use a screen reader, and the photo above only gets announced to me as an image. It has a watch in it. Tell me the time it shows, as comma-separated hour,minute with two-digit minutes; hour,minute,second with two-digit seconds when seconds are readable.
5,55
